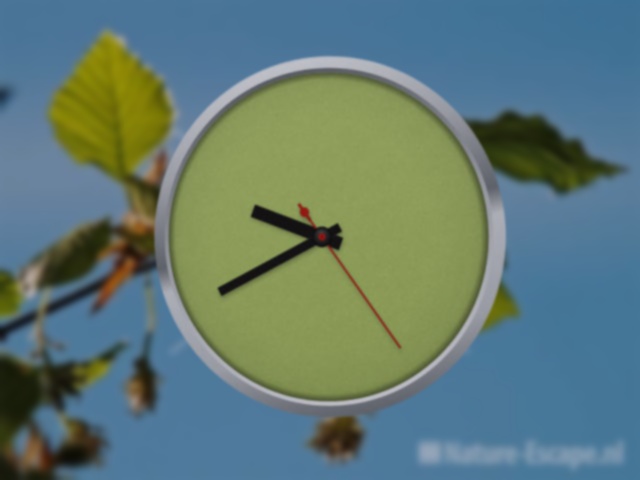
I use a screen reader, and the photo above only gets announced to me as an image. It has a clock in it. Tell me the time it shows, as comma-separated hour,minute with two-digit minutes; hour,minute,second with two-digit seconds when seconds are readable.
9,40,24
